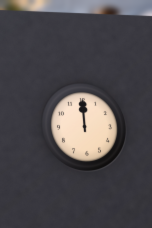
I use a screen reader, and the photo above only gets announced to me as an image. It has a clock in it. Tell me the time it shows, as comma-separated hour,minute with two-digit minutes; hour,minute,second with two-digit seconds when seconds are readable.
12,00
